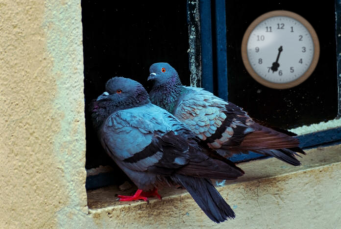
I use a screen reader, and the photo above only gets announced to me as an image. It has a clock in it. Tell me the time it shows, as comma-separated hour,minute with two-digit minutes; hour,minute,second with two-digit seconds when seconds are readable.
6,33
